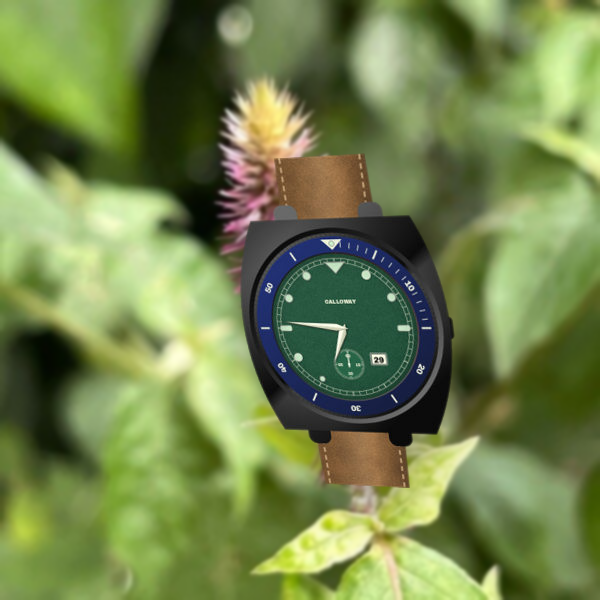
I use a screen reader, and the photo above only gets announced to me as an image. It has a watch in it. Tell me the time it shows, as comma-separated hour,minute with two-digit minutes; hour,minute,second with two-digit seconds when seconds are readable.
6,46
